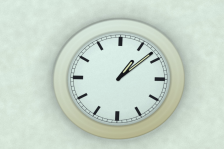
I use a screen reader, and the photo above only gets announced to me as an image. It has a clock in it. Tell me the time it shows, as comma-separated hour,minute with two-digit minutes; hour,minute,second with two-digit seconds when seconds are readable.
1,08
